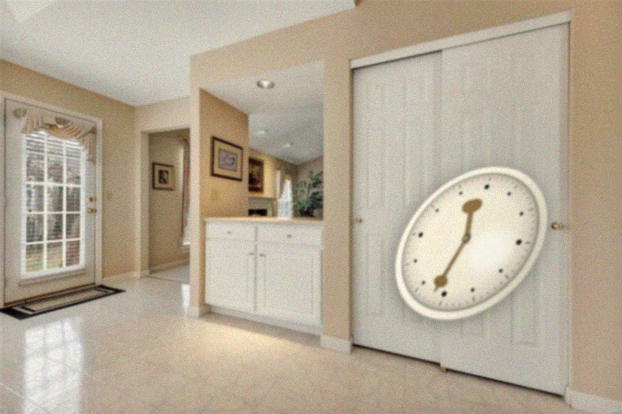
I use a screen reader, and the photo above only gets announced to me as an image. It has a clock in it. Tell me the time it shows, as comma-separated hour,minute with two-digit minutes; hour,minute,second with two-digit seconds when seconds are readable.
11,32
